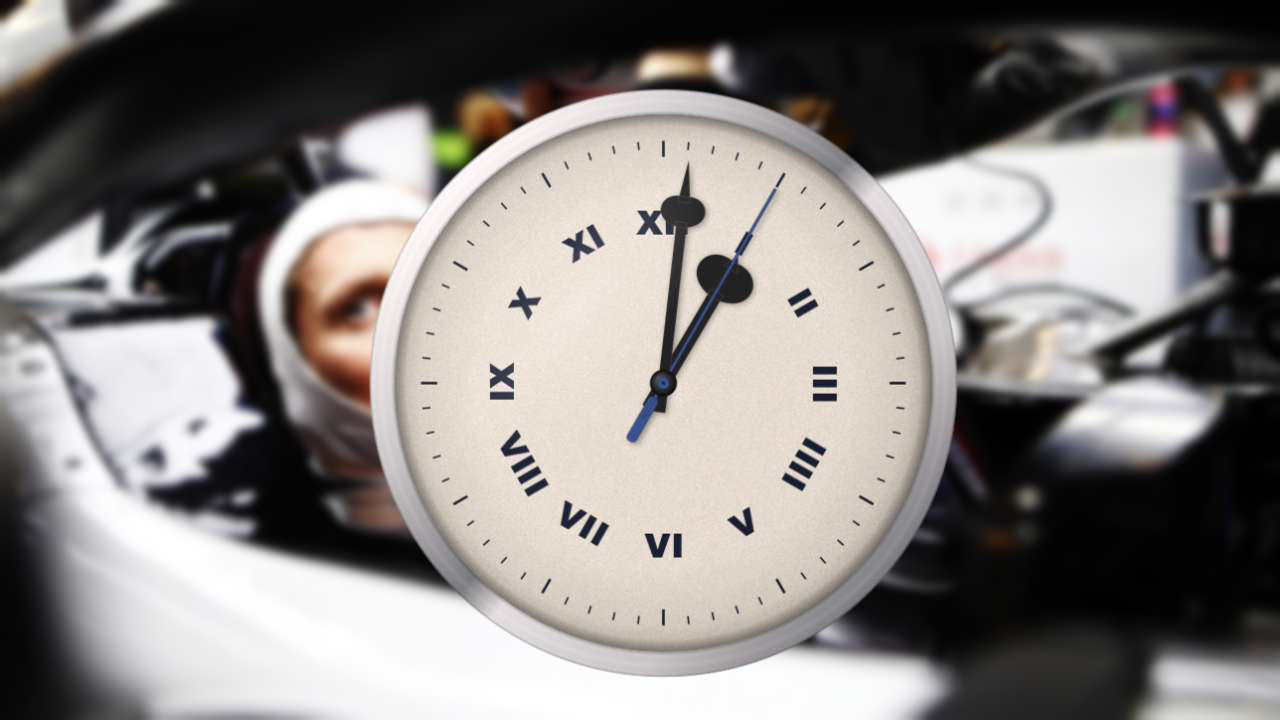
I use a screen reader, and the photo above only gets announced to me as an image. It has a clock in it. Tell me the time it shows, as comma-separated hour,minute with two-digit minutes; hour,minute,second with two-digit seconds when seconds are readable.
1,01,05
